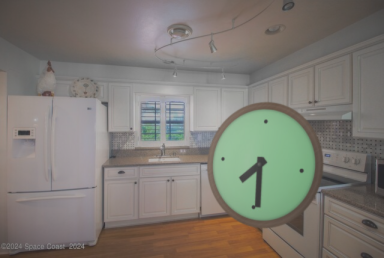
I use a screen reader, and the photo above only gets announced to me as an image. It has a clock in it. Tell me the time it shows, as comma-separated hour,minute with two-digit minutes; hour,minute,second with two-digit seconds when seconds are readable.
7,29
